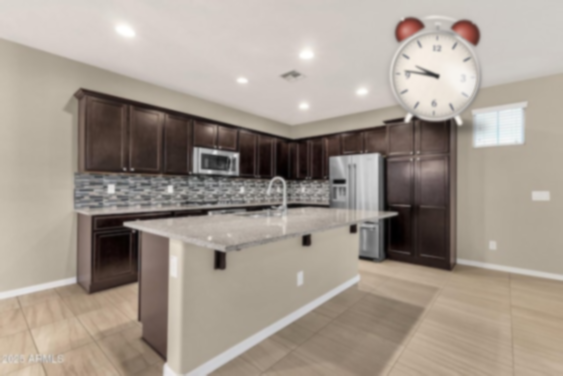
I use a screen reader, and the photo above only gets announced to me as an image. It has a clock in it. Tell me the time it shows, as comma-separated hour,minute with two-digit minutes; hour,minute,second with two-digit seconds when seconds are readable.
9,46
